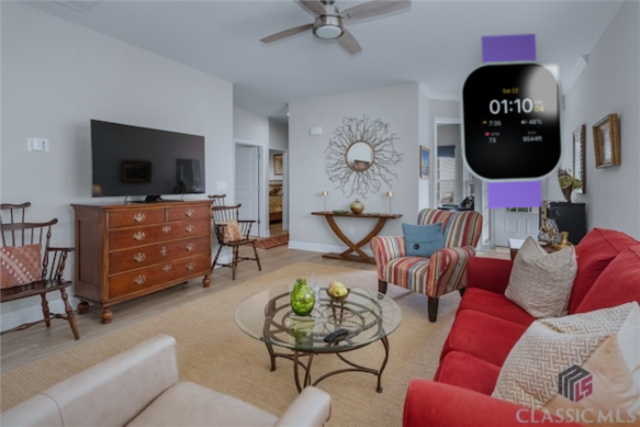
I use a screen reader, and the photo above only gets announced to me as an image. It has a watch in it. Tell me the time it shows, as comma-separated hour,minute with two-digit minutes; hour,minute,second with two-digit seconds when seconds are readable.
1,10
